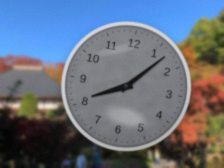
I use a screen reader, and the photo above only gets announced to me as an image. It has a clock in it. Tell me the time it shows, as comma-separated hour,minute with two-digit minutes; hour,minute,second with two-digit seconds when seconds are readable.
8,07
